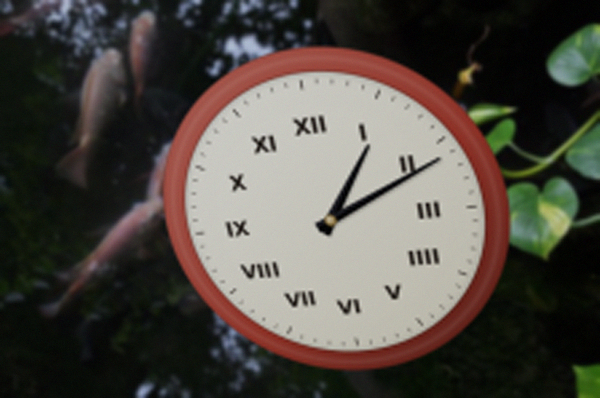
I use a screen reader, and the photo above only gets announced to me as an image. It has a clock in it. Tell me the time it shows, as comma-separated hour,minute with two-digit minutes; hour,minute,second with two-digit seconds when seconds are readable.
1,11
